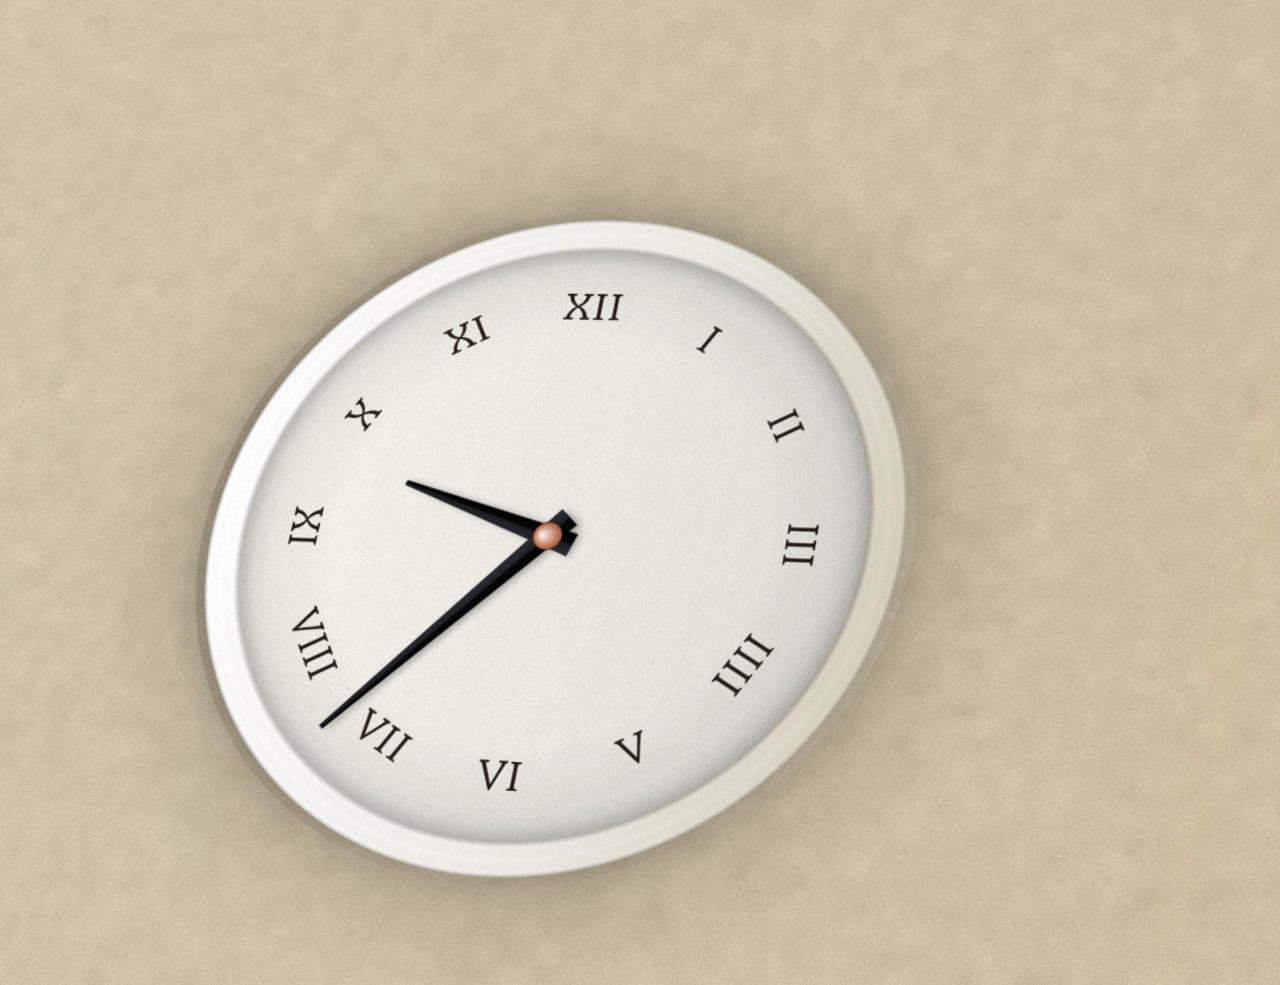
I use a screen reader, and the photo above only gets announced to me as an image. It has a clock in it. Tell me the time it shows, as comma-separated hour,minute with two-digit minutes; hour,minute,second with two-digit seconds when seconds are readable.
9,37
